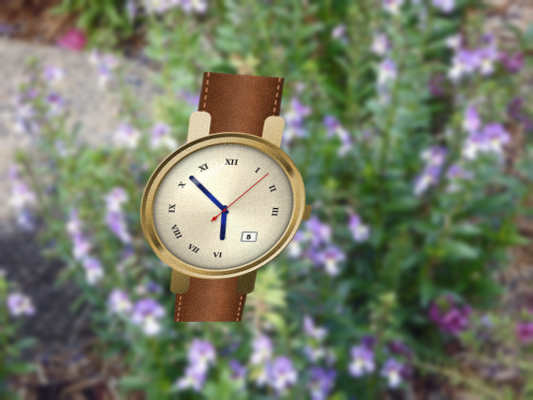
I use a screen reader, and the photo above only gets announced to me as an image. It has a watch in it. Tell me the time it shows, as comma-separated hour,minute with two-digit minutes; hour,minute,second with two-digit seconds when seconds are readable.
5,52,07
